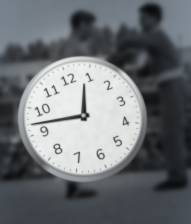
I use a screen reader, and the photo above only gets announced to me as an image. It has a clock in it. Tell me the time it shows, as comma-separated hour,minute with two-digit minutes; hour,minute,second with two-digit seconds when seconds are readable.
12,47
